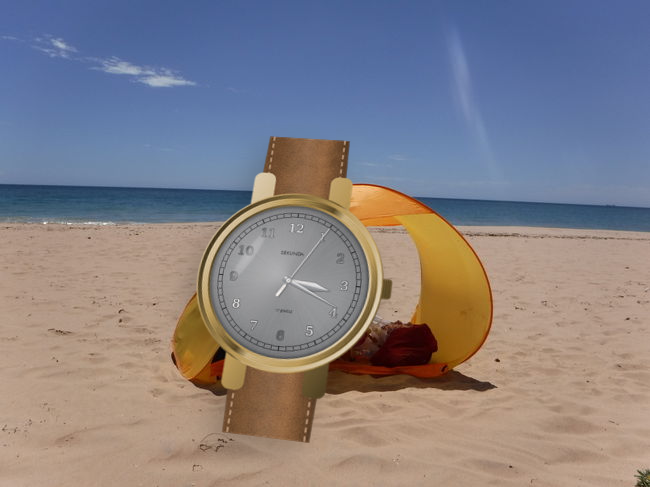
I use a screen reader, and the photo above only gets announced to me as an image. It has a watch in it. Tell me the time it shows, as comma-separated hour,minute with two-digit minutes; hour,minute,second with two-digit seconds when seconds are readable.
3,19,05
